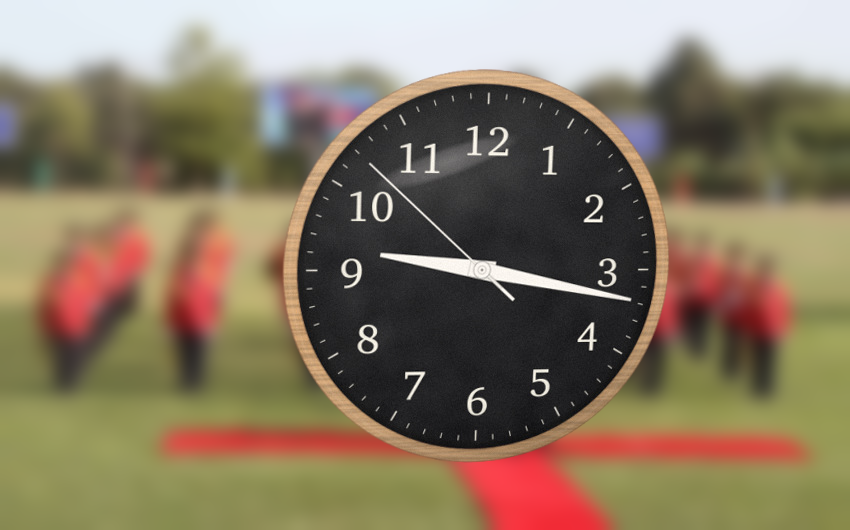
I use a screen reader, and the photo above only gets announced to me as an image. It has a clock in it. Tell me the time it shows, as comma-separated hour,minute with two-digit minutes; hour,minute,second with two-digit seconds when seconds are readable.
9,16,52
